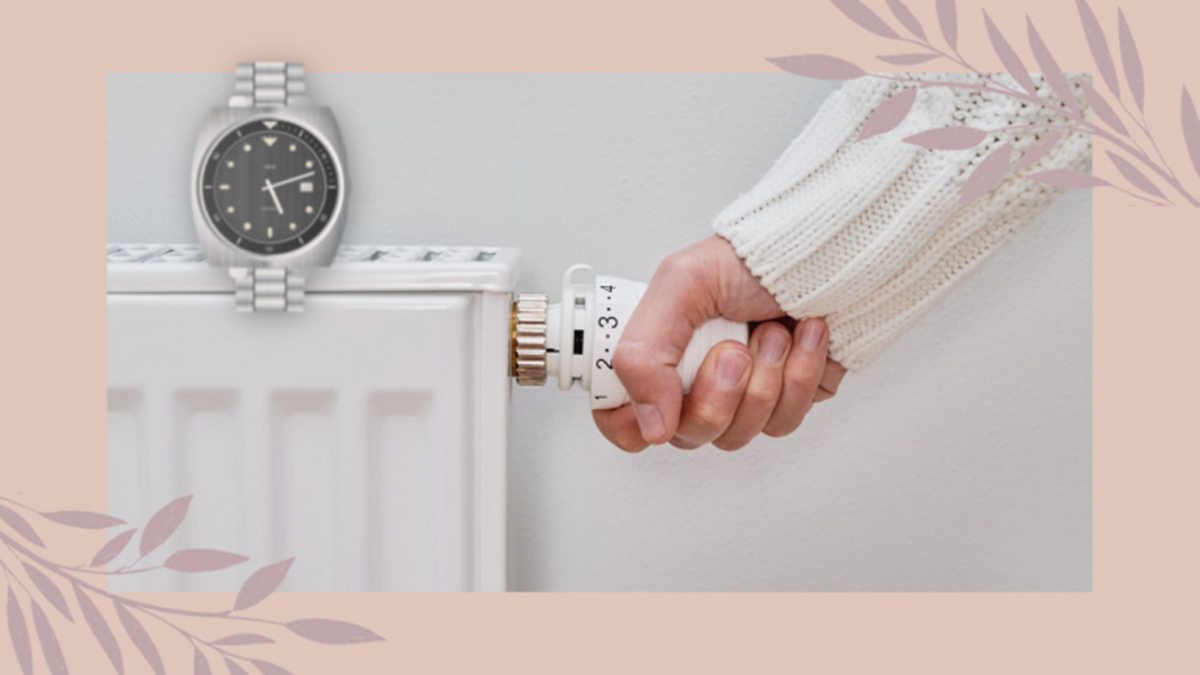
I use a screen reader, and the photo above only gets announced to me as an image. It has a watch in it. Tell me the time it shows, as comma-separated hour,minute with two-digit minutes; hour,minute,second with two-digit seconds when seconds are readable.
5,12
